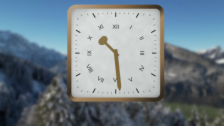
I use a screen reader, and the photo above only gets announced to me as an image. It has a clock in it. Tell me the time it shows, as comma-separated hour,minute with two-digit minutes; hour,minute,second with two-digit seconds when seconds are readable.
10,29
